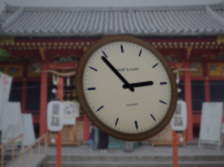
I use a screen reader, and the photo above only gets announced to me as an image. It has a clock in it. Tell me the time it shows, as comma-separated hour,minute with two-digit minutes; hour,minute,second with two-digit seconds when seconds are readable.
2,54
